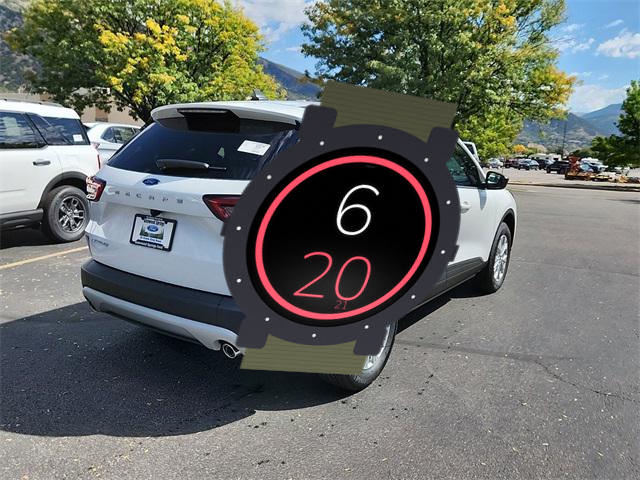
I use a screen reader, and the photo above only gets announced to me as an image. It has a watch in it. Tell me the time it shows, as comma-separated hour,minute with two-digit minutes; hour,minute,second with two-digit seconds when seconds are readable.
6,20,21
